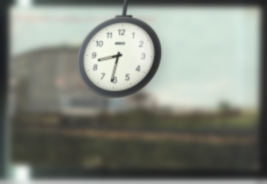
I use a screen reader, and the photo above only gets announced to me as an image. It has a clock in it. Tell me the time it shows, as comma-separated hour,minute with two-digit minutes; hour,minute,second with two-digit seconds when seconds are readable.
8,31
